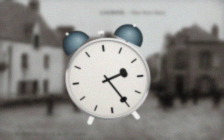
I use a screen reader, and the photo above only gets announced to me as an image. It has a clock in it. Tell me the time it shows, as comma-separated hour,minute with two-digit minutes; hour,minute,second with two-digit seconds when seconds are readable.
2,25
